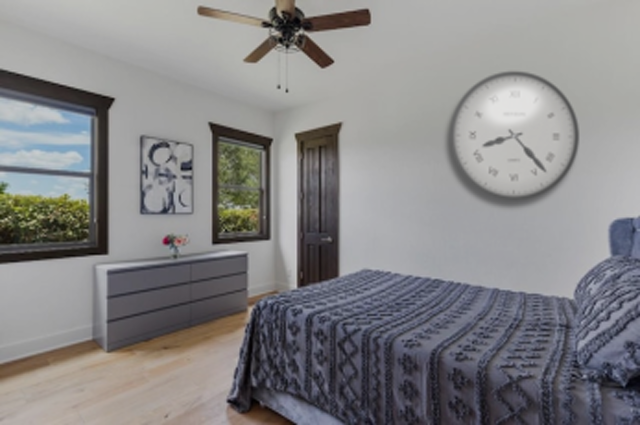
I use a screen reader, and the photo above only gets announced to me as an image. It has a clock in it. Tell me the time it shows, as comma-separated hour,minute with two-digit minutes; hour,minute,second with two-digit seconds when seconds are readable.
8,23
